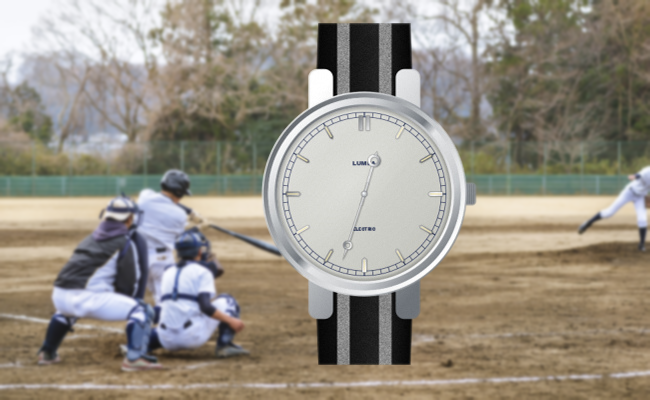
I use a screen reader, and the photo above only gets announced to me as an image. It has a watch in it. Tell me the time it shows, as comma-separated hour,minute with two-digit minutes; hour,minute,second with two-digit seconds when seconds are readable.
12,33
